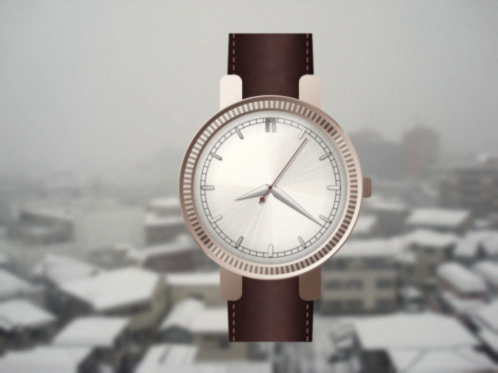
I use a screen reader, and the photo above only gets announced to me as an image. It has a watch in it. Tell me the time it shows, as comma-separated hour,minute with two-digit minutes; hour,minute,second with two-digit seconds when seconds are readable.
8,21,06
